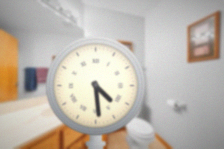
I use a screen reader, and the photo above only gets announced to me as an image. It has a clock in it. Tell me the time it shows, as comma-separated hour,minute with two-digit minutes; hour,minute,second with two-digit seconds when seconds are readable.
4,29
